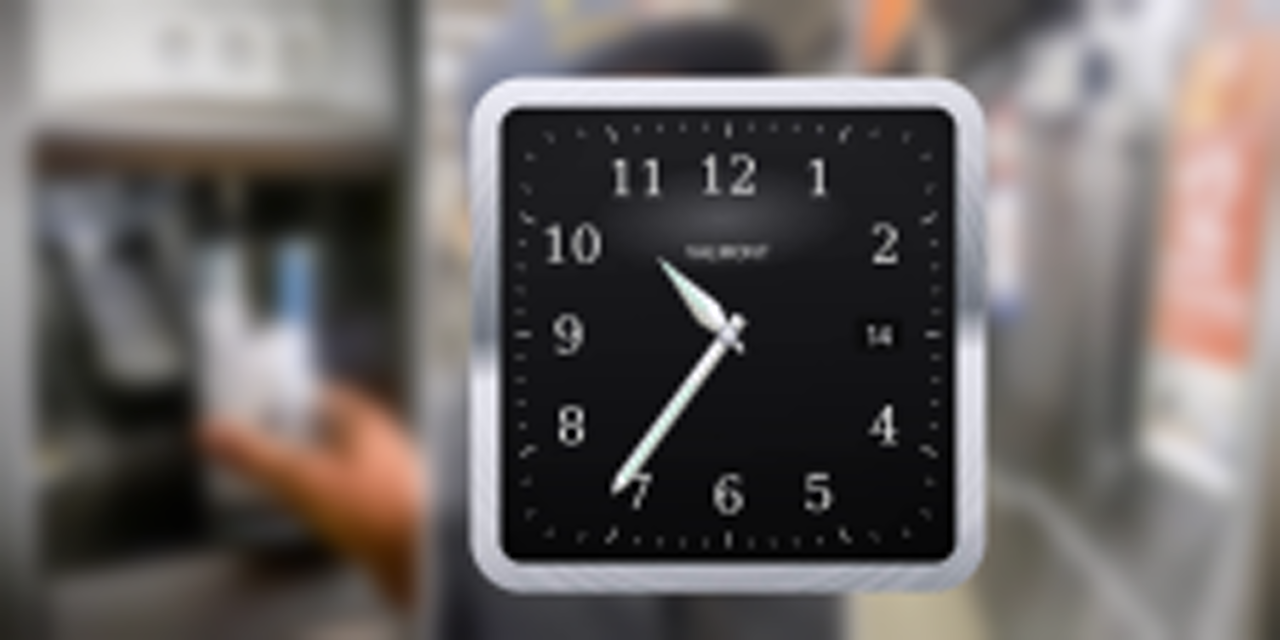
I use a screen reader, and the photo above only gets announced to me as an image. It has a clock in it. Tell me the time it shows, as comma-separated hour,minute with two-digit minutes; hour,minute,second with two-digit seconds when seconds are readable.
10,36
